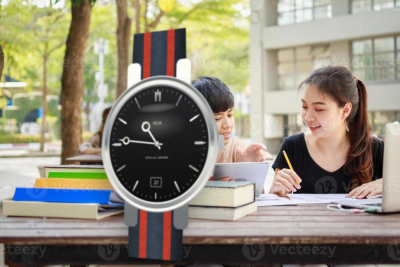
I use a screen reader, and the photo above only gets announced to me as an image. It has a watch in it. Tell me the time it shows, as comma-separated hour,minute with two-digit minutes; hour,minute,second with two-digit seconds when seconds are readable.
10,46
